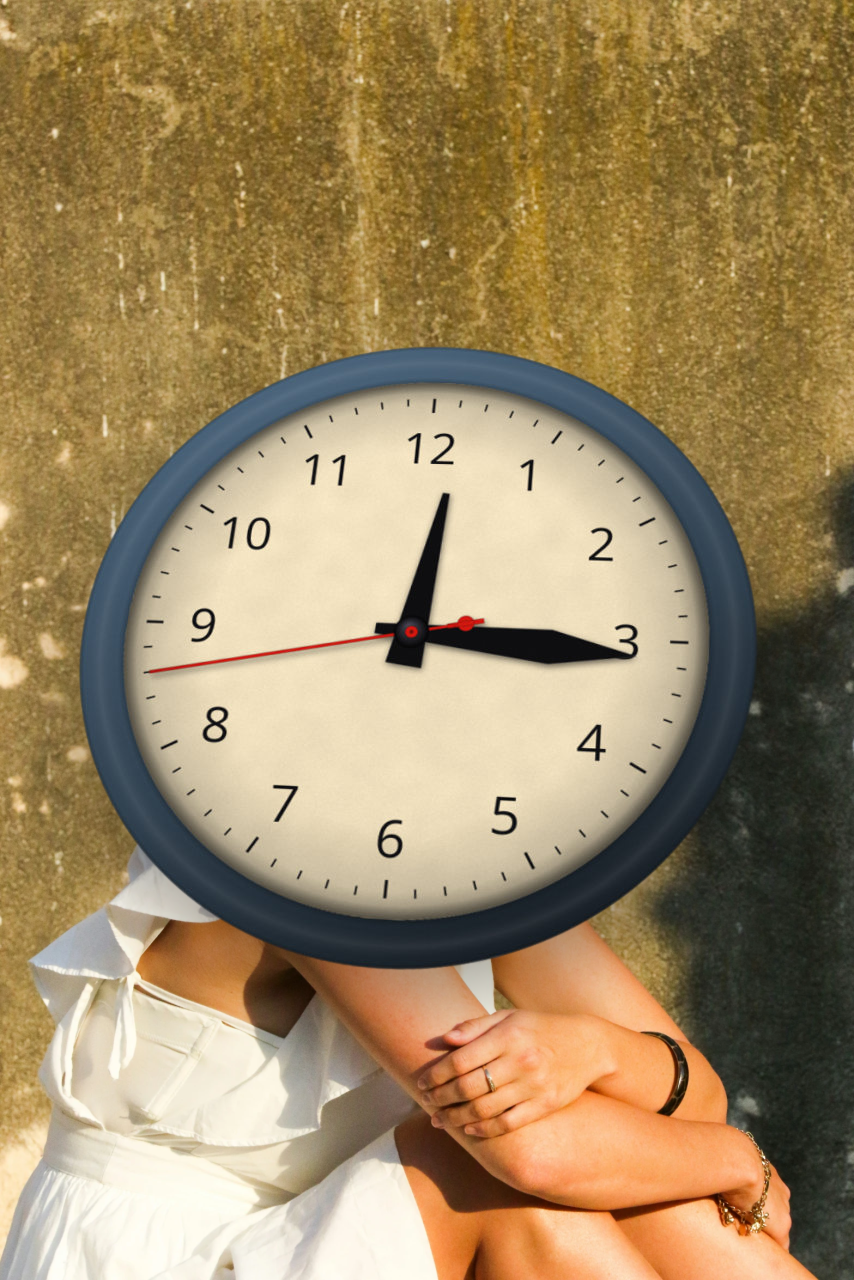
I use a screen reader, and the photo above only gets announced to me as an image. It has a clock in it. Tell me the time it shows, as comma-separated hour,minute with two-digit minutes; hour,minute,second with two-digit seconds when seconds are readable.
12,15,43
